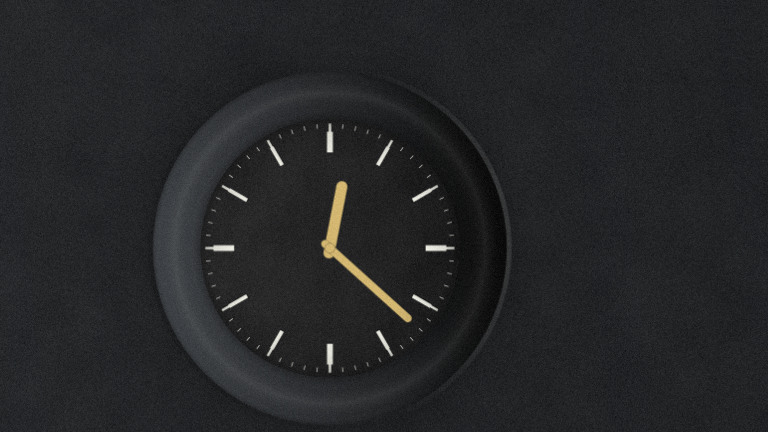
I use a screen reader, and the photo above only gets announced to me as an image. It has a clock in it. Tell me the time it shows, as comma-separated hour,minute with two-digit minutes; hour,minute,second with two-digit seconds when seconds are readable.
12,22
